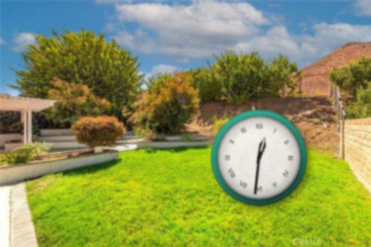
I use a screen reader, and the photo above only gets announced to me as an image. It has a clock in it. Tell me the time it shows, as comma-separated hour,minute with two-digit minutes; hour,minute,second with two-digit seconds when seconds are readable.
12,31
